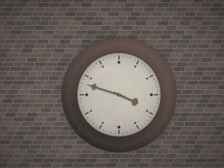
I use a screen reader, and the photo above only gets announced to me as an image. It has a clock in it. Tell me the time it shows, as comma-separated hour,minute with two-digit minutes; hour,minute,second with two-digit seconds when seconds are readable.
3,48
